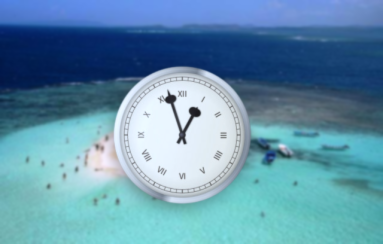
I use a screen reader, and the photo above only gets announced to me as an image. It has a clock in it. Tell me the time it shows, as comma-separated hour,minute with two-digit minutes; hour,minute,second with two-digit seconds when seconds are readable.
12,57
